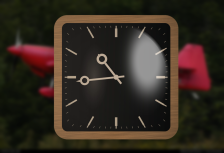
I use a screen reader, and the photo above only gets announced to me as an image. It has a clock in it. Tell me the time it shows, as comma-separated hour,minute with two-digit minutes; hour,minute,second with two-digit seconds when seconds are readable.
10,44
